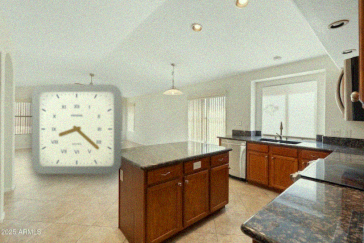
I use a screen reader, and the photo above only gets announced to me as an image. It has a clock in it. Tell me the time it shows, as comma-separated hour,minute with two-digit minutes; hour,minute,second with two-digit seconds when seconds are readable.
8,22
